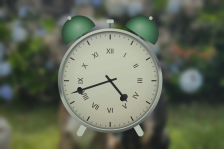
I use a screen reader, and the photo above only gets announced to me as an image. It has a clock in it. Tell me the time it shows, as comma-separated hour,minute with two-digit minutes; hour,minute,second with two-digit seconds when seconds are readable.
4,42
